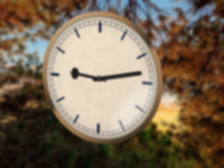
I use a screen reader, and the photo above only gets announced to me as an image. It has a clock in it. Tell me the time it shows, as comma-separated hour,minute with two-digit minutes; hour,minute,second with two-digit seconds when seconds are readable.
9,13
